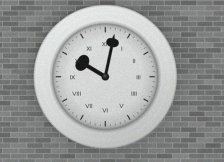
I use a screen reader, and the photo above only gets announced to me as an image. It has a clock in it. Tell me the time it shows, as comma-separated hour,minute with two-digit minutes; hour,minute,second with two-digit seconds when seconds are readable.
10,02
